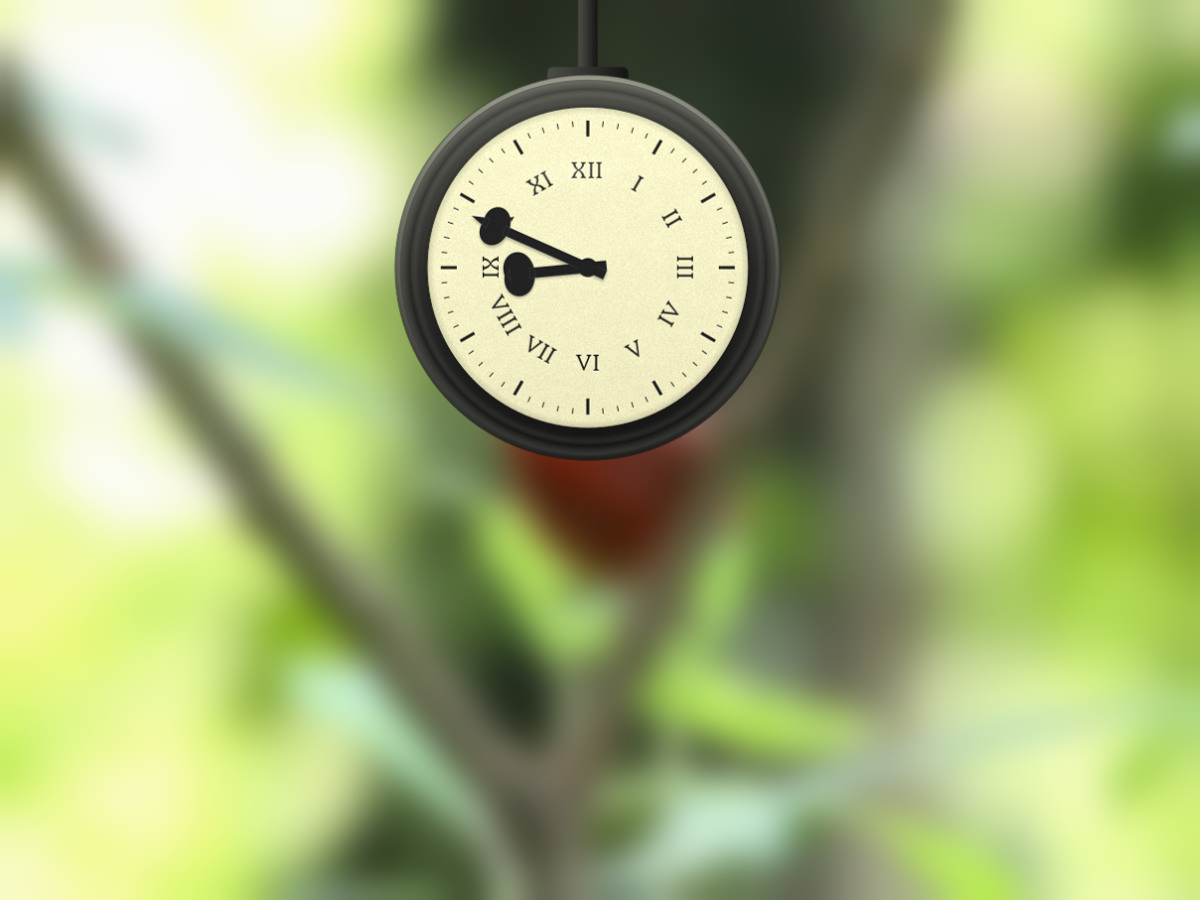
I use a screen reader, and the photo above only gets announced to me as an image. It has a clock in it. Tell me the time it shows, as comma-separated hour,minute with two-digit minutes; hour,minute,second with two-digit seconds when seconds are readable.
8,49
